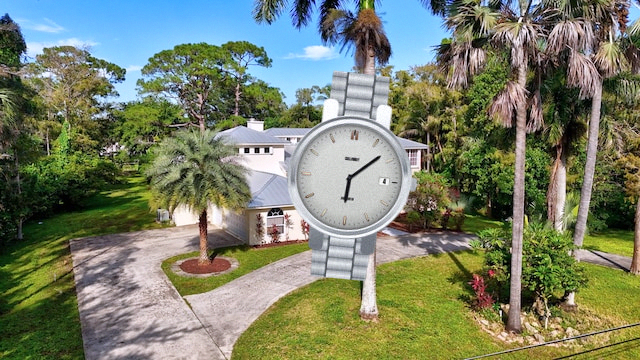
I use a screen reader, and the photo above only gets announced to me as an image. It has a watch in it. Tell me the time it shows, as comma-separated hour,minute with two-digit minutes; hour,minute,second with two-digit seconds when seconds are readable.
6,08
